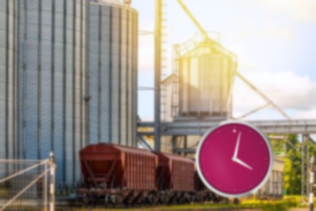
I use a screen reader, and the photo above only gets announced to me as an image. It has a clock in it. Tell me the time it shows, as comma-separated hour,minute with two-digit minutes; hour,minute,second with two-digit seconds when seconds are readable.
4,02
